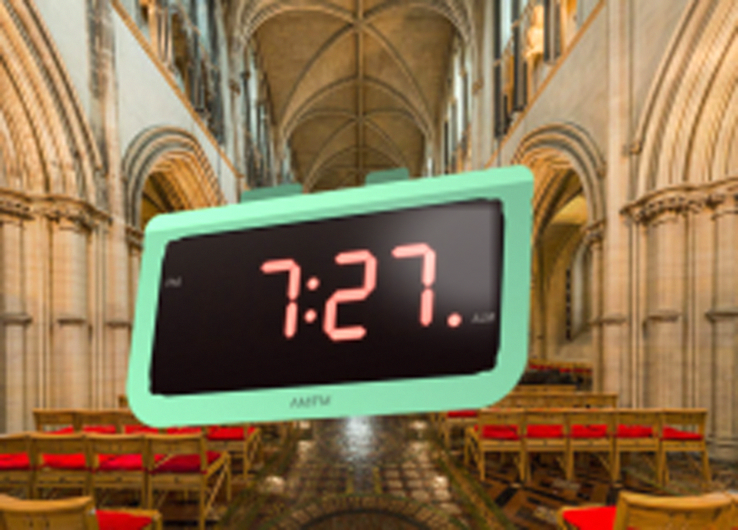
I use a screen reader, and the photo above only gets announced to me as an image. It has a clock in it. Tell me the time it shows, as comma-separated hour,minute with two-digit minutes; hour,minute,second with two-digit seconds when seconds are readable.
7,27
